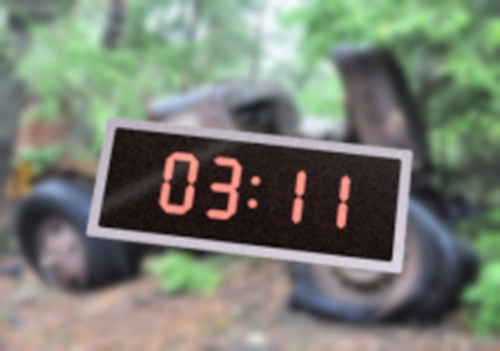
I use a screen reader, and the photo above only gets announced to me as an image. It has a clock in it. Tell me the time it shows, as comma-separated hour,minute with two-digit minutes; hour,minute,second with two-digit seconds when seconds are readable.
3,11
